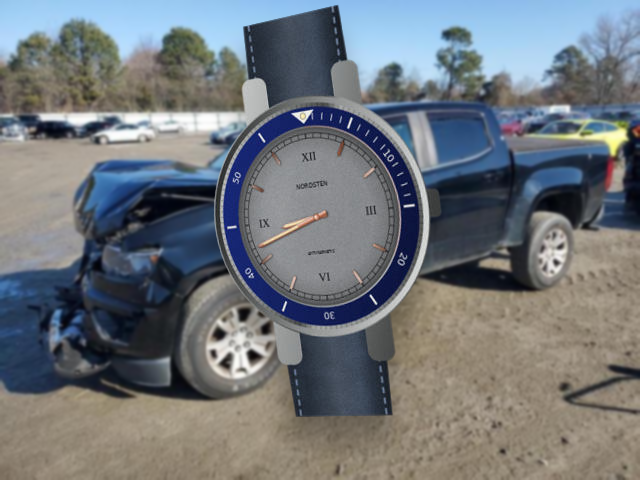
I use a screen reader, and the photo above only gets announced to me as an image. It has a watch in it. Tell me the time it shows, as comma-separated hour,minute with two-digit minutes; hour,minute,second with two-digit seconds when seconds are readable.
8,42
